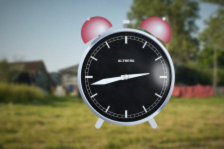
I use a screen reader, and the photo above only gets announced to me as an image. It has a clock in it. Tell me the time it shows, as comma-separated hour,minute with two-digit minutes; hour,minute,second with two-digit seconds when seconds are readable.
2,43
